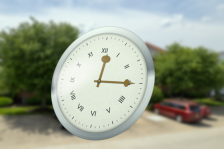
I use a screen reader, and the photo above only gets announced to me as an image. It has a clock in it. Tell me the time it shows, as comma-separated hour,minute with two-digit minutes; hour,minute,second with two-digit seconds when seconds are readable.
12,15
